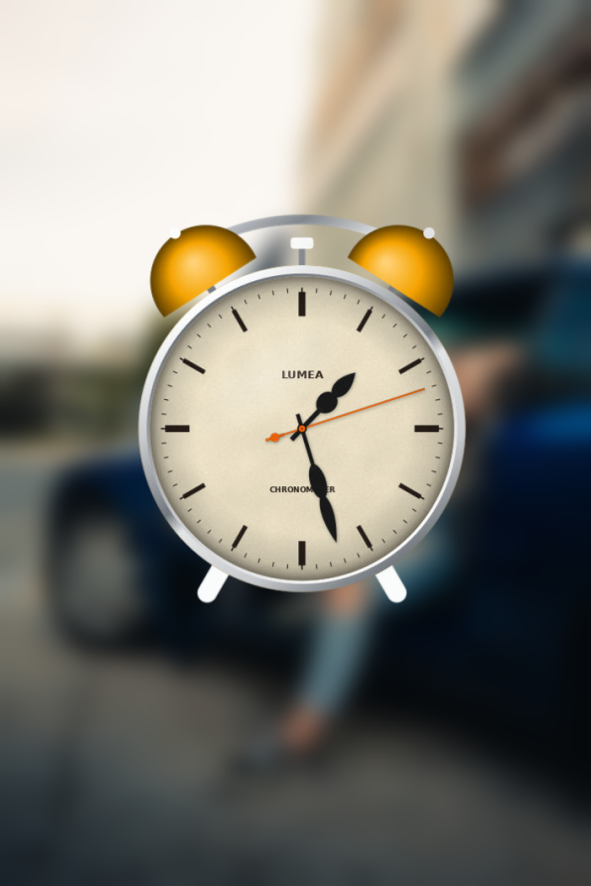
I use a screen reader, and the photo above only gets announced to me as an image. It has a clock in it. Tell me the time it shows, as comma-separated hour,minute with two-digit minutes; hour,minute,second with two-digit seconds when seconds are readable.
1,27,12
